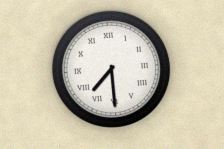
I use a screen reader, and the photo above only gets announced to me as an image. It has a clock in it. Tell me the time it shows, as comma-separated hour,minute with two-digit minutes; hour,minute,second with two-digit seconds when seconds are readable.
7,30
